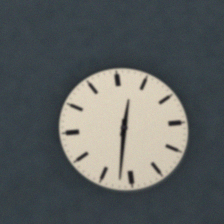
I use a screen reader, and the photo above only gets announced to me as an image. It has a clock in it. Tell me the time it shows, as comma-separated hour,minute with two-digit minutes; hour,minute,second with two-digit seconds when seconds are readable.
12,32
